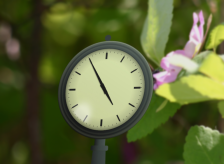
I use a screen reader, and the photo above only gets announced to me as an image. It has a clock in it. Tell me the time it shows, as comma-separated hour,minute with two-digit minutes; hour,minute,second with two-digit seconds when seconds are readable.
4,55
